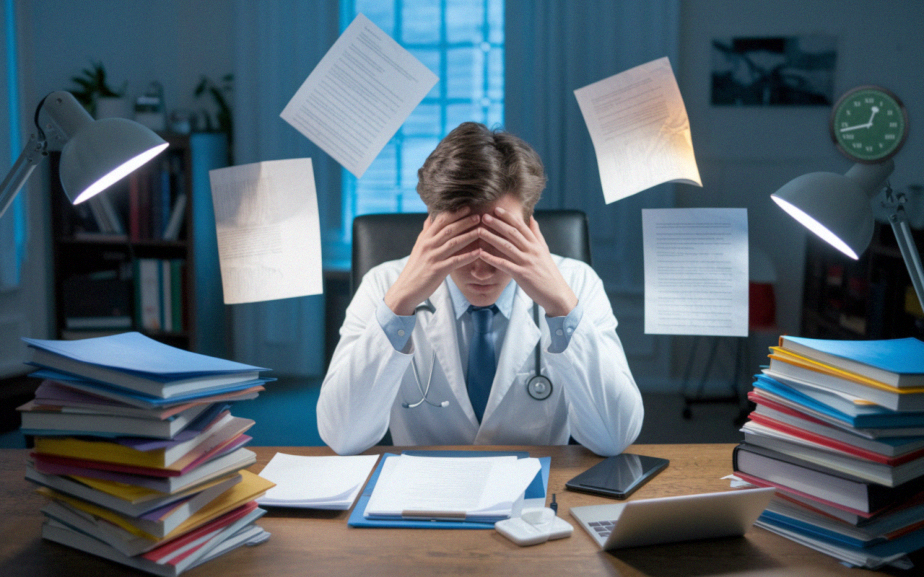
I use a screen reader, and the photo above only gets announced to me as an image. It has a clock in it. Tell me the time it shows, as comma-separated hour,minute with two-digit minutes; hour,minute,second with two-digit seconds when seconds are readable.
12,43
